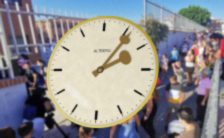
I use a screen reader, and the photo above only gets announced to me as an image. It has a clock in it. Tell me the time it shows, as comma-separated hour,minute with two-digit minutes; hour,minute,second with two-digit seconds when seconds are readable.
2,06
